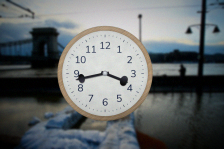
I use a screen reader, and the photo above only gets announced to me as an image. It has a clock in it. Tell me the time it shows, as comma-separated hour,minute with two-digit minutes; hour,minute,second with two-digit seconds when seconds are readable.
3,43
